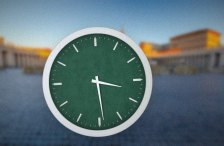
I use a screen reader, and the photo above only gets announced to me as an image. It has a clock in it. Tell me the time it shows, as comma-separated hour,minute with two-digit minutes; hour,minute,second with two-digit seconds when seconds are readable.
3,29
